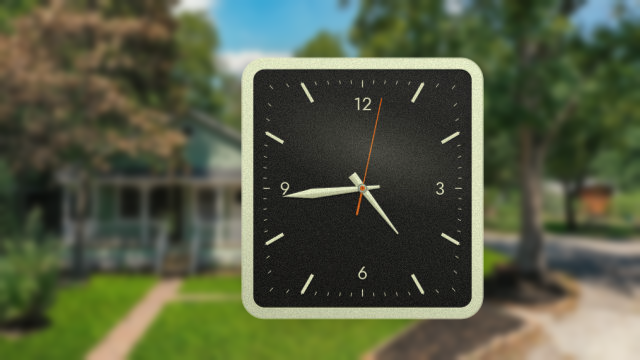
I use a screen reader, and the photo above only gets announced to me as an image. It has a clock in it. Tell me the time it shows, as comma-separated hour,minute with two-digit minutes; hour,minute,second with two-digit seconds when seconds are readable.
4,44,02
